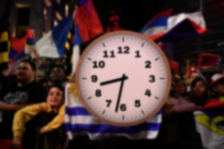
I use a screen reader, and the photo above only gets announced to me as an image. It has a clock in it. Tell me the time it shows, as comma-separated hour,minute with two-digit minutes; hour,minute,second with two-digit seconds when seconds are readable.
8,32
